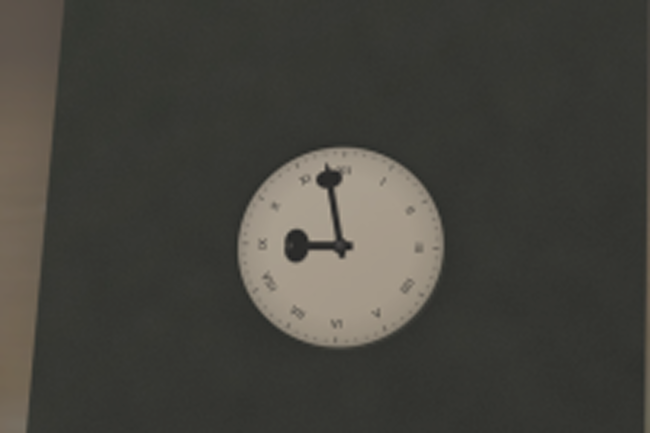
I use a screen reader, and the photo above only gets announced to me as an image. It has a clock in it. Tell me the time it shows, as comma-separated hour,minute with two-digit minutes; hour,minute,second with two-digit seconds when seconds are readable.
8,58
